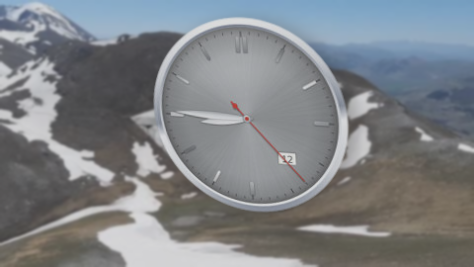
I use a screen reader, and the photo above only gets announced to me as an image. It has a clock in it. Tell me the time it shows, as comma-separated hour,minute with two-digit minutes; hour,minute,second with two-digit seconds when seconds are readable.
8,45,23
